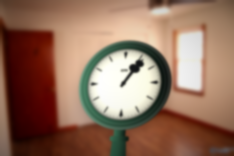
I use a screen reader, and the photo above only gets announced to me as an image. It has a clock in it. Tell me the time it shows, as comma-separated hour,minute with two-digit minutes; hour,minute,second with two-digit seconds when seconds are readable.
1,06
